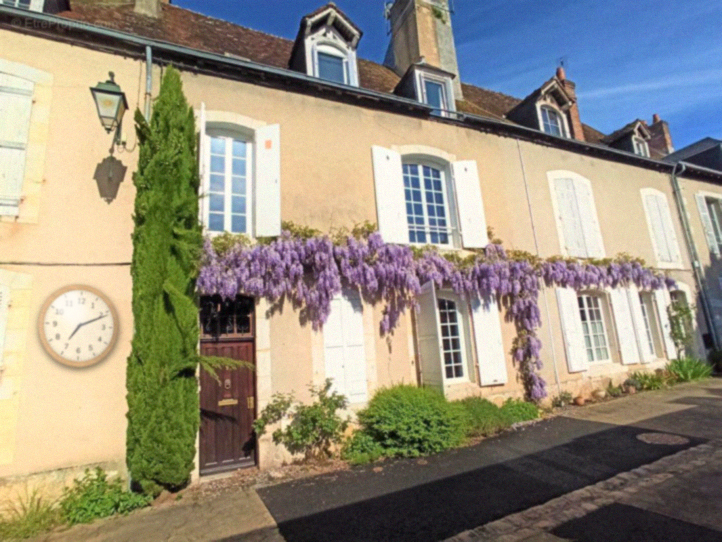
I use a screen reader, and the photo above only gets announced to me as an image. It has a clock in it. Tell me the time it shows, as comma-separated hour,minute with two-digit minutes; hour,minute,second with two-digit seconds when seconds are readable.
7,11
